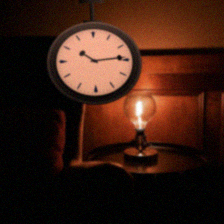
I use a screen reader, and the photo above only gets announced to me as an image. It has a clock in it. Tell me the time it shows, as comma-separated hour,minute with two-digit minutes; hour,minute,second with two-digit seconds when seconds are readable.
10,14
